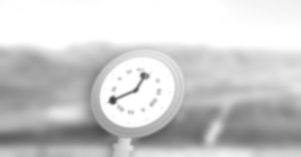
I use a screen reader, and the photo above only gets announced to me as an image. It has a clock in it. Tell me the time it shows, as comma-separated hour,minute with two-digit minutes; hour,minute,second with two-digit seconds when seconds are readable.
12,40
